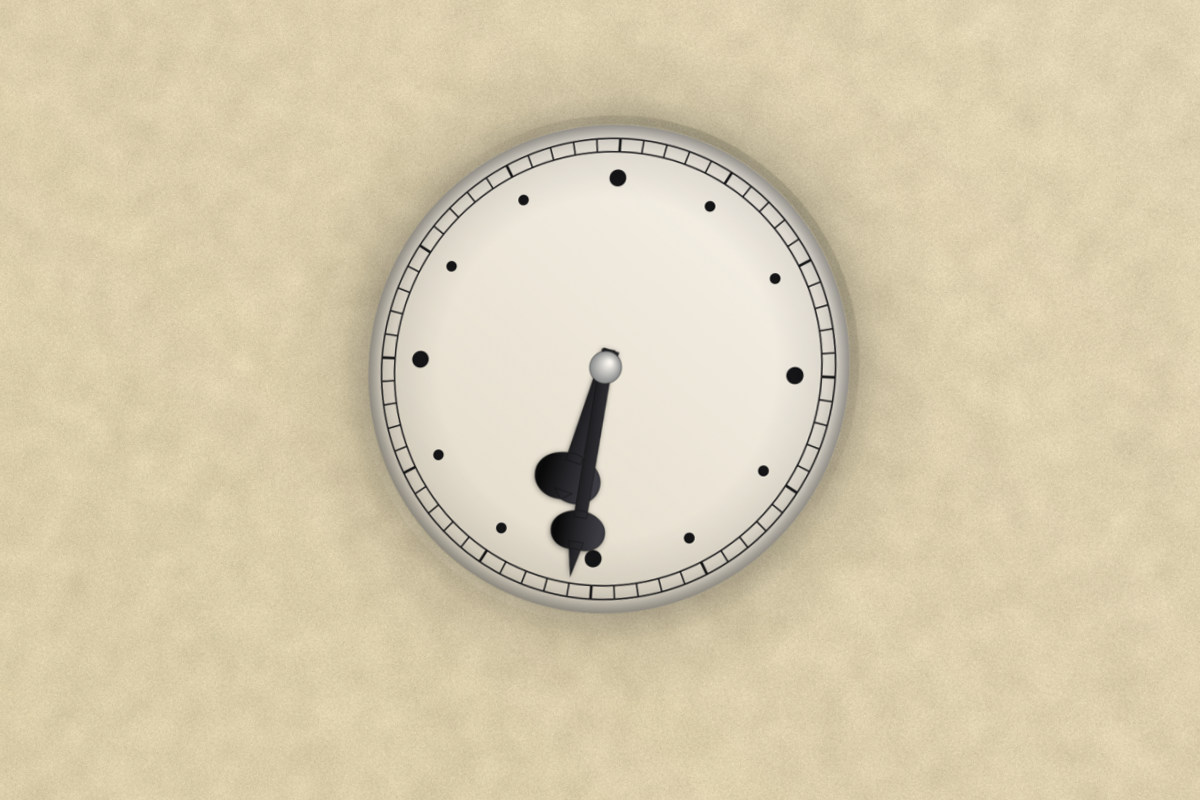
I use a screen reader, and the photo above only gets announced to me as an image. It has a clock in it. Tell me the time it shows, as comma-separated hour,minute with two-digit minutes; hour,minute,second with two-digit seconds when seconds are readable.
6,31
